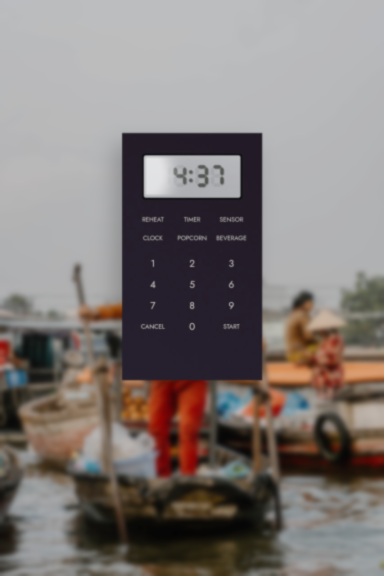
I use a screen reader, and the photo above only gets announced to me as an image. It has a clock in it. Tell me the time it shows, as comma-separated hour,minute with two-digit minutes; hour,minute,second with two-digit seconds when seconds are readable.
4,37
